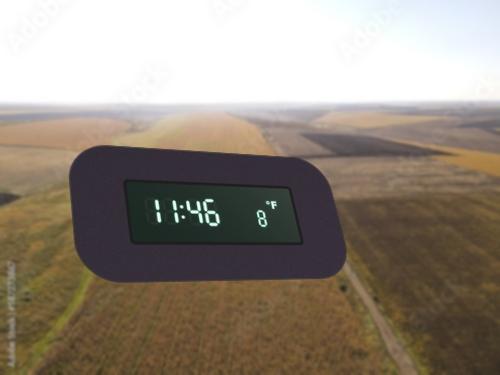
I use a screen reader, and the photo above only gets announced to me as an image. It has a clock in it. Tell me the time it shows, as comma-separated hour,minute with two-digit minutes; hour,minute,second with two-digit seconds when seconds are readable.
11,46
